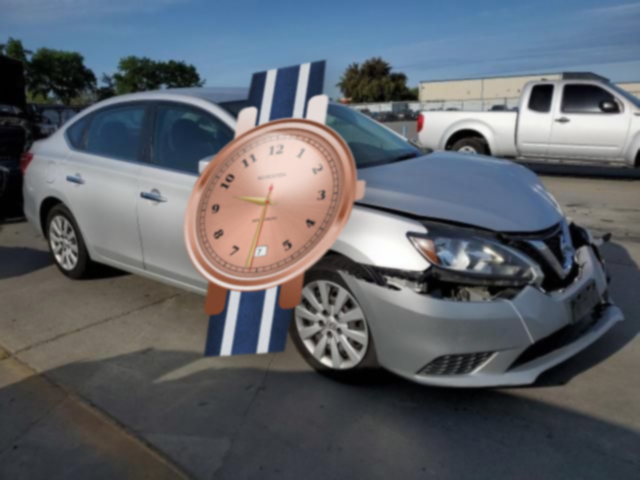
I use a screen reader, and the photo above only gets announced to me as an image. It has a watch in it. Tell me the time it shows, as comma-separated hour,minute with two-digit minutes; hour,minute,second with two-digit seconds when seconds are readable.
9,31,31
